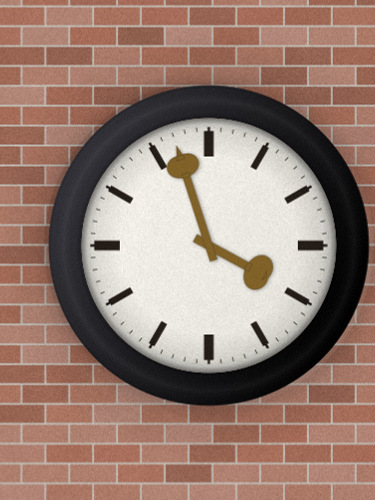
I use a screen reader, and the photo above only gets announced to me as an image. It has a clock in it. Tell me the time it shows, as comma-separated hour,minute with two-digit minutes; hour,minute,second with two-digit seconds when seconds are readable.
3,57
